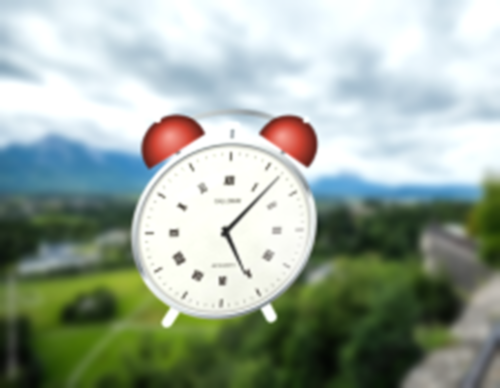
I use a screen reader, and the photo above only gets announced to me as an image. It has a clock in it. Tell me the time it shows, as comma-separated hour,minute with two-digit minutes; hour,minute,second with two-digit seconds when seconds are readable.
5,07
